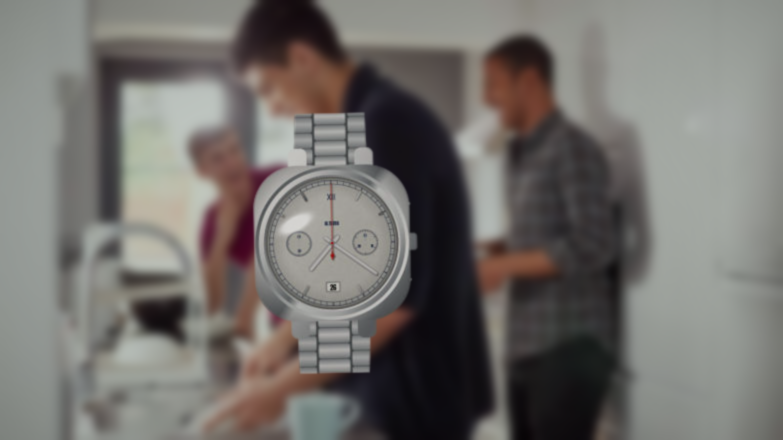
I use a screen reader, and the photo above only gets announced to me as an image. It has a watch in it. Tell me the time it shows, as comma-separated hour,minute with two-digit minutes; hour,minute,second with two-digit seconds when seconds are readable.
7,21
